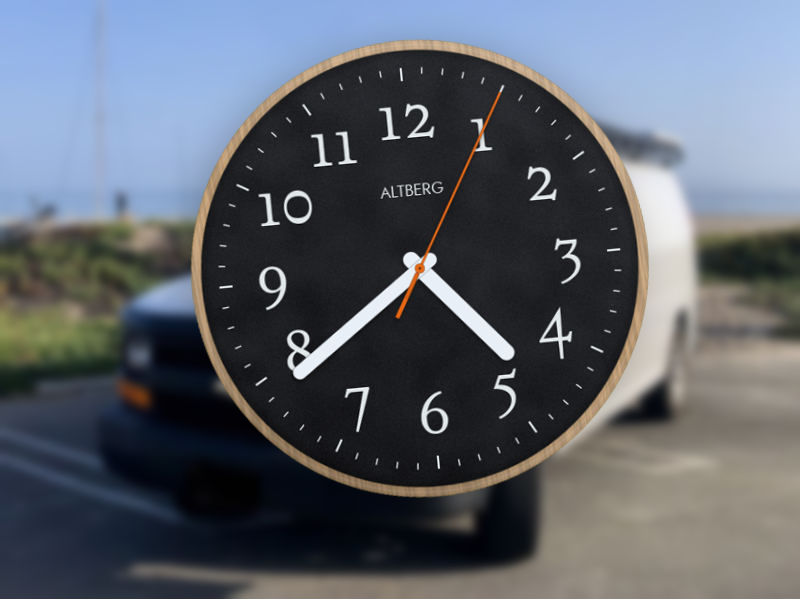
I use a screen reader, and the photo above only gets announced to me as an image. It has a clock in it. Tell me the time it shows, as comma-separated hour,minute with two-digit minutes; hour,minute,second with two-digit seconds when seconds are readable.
4,39,05
